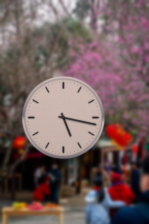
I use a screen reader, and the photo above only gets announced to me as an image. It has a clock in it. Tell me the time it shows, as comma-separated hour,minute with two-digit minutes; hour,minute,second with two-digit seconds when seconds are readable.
5,17
